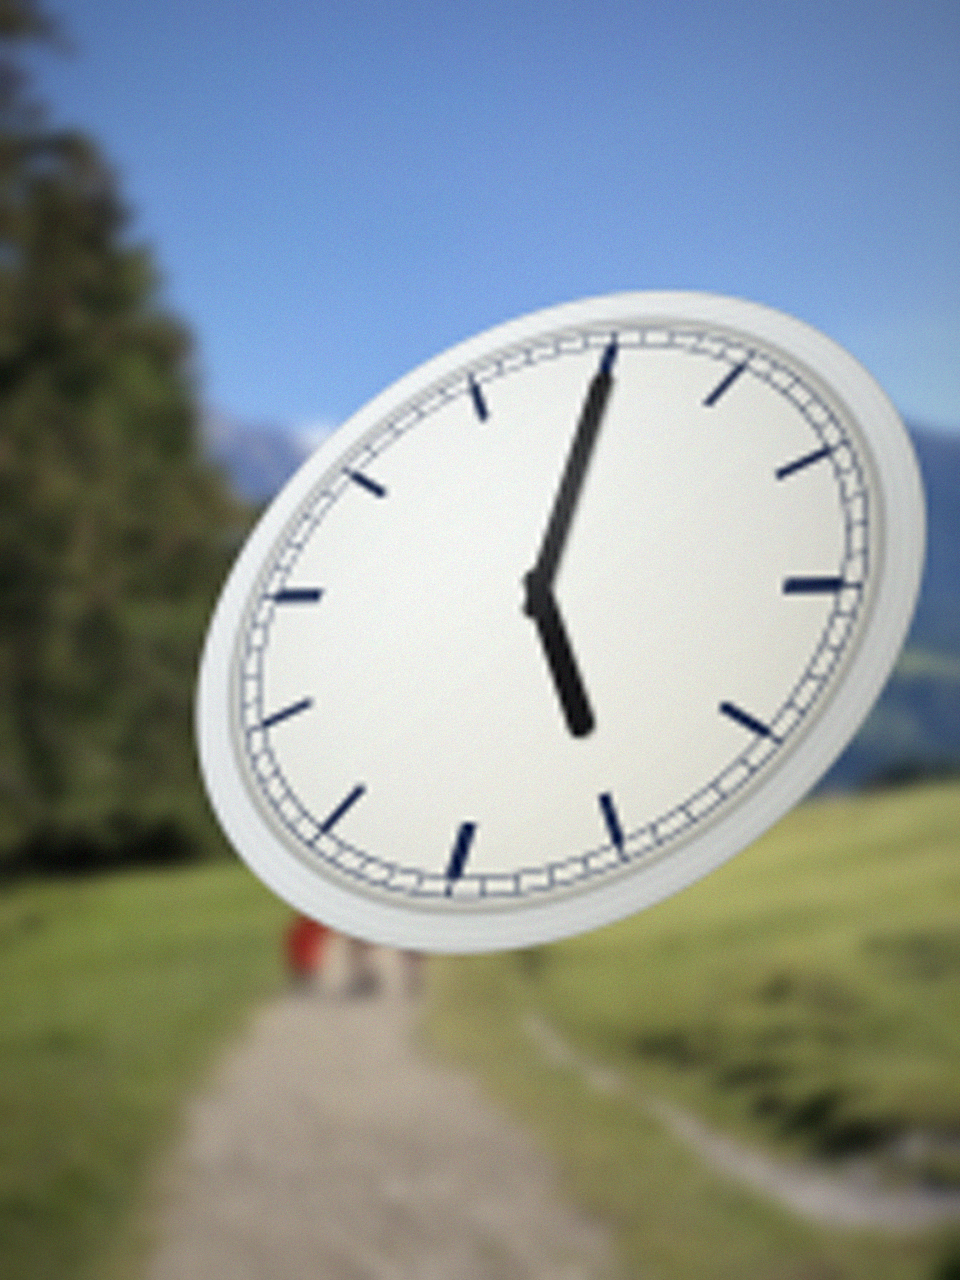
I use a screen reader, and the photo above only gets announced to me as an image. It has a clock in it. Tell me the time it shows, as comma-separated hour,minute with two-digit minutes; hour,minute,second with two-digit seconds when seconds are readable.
5,00
